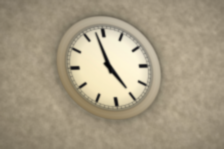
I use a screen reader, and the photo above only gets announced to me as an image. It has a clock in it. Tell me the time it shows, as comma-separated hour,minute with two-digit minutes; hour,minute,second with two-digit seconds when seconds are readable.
4,58
